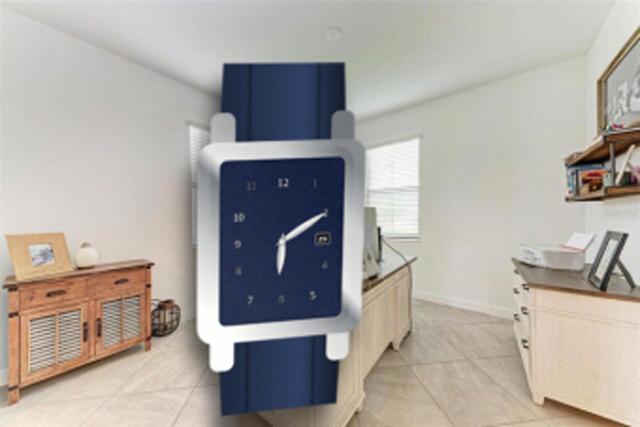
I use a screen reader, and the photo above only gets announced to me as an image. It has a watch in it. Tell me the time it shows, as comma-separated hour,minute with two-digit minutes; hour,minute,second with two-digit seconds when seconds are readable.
6,10
